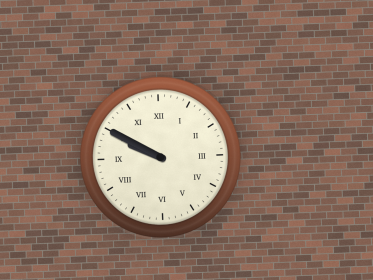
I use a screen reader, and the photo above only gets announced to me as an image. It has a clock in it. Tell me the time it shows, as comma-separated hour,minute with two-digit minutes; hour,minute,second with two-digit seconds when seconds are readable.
9,50
